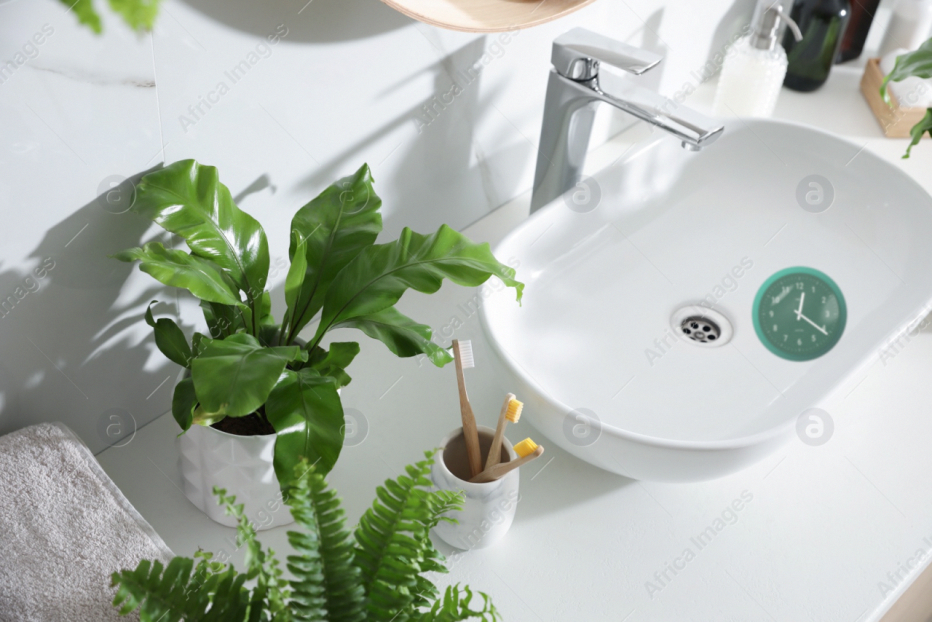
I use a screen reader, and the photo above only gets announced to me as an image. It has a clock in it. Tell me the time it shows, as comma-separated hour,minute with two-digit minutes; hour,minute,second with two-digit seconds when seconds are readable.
12,21
